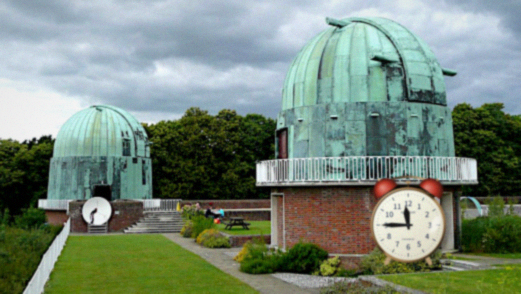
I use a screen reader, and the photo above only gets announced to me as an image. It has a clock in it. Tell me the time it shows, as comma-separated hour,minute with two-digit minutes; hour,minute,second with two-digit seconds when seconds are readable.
11,45
